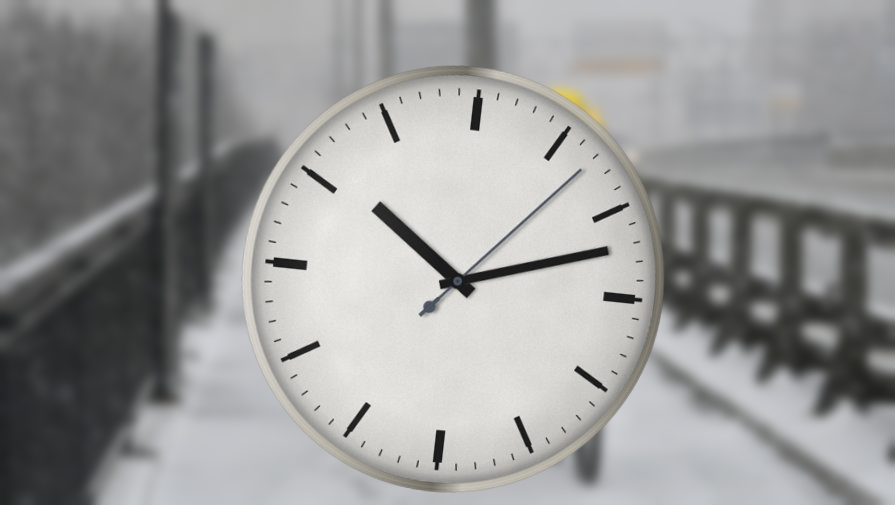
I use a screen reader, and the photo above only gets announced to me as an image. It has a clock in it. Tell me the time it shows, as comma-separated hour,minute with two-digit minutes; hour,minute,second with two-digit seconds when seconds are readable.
10,12,07
